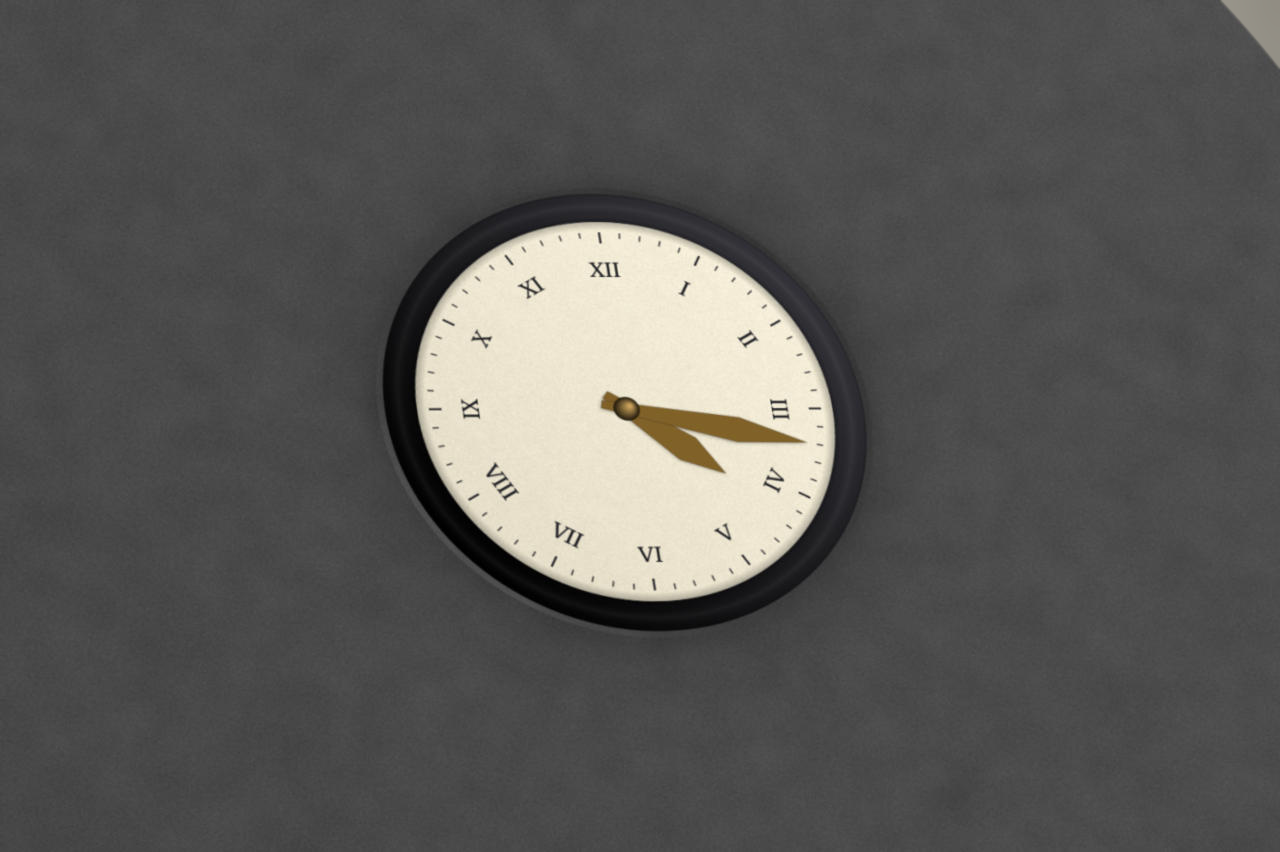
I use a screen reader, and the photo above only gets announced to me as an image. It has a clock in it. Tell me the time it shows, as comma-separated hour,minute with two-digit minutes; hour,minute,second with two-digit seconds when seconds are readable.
4,17
